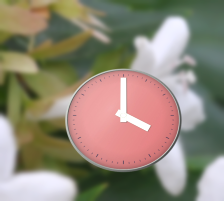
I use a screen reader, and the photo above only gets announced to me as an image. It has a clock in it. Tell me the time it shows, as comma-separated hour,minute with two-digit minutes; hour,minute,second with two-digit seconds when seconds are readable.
4,00
